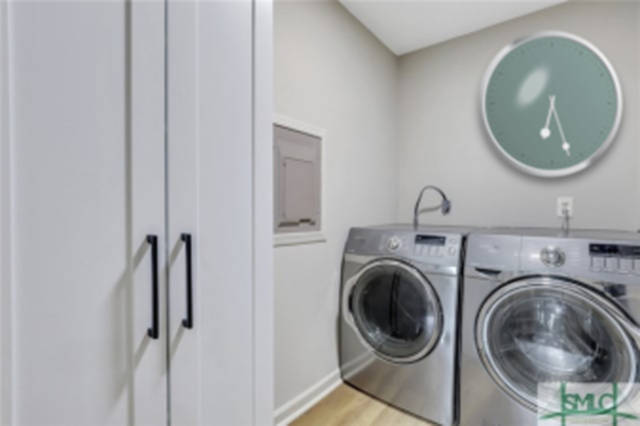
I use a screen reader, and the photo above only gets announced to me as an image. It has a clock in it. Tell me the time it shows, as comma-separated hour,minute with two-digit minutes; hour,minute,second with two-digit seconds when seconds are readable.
6,27
